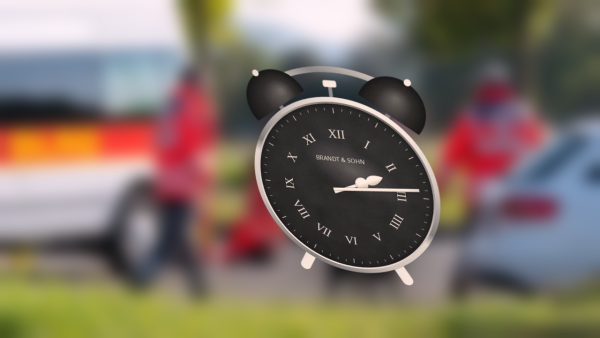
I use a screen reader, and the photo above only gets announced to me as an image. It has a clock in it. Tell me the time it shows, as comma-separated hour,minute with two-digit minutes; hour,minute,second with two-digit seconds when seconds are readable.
2,14
